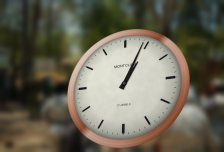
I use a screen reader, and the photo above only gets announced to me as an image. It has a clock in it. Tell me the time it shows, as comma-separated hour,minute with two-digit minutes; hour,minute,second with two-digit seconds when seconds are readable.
1,04
